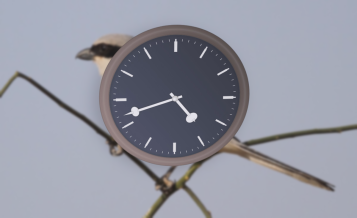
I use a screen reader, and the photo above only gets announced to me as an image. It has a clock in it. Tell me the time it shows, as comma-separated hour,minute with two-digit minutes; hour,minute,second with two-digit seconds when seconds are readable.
4,42
